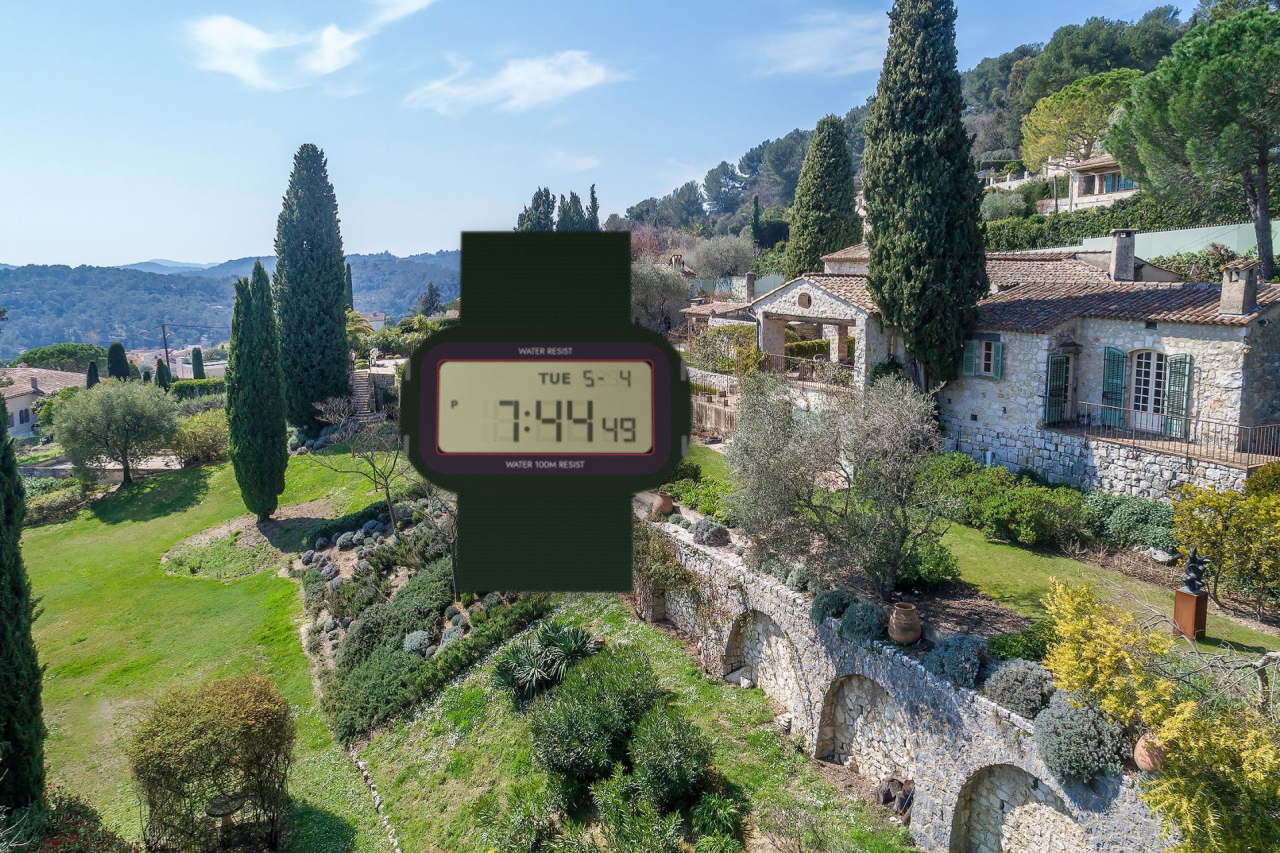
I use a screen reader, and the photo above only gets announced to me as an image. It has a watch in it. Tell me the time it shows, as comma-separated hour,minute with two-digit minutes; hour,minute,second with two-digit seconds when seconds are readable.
7,44,49
